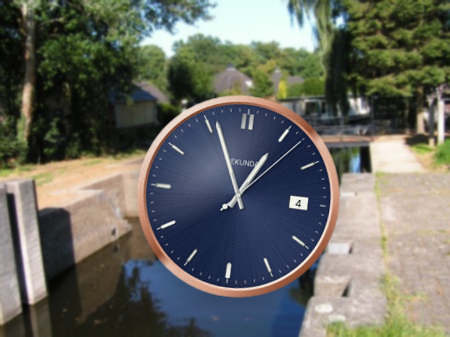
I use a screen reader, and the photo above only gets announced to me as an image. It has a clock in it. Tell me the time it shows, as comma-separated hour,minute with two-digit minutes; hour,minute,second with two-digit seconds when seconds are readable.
12,56,07
